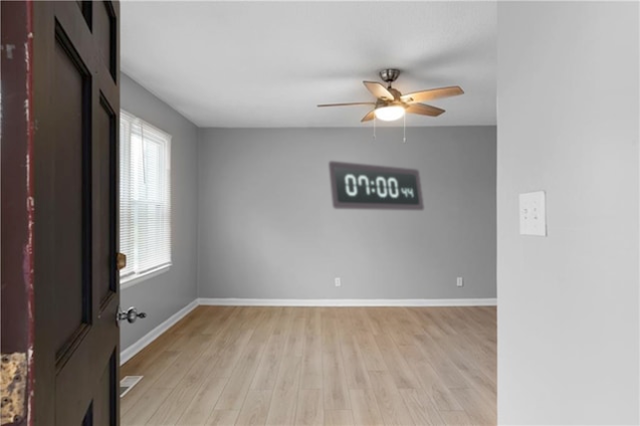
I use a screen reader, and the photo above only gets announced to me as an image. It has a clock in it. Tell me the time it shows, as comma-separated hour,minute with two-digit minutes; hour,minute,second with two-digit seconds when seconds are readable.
7,00
